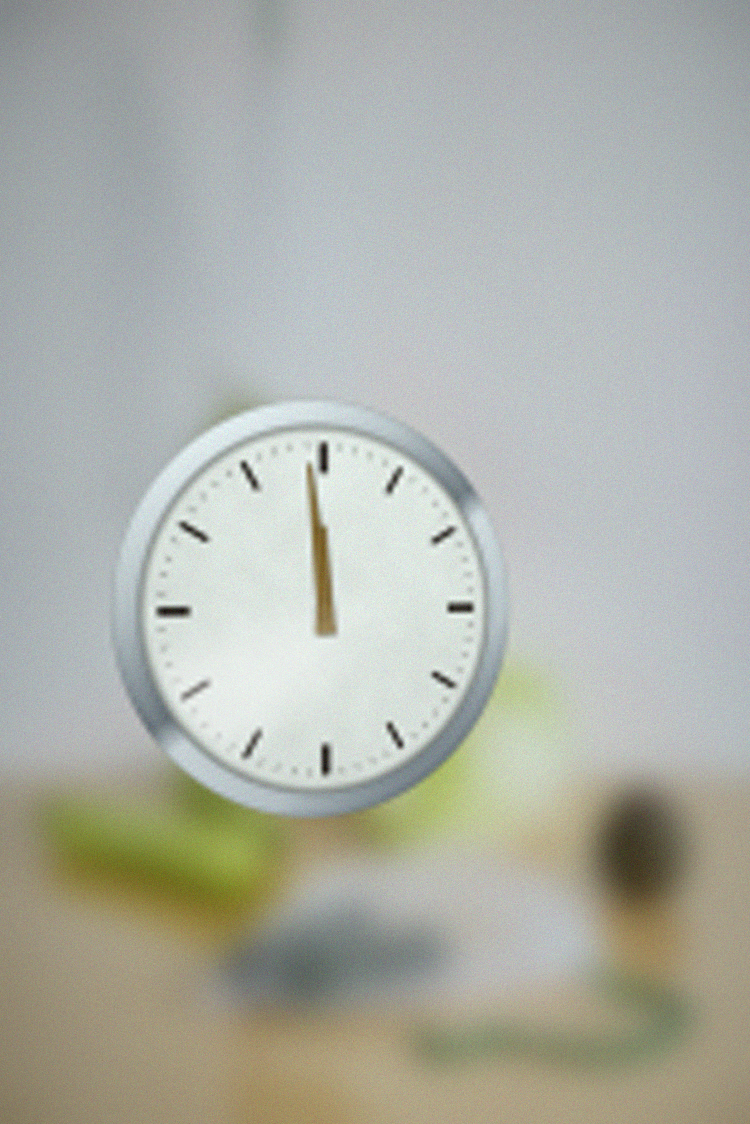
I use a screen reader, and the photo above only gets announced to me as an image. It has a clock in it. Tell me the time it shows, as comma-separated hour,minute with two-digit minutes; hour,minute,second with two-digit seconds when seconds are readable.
11,59
